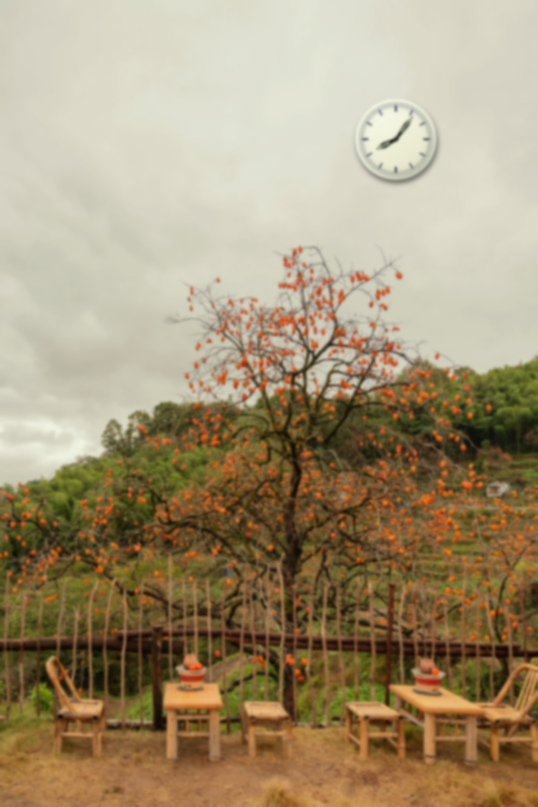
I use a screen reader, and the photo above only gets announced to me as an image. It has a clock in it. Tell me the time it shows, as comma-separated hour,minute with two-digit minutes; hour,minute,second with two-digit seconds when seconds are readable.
8,06
